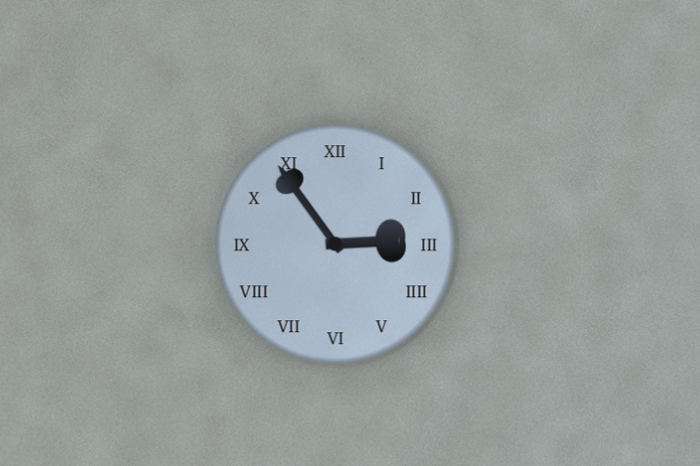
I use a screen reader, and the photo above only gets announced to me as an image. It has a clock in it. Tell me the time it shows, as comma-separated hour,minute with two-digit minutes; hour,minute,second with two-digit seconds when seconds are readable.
2,54
